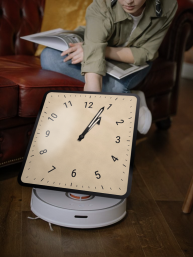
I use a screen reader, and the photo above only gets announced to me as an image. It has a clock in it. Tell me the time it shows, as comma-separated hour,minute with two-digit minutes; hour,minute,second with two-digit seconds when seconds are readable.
1,04
